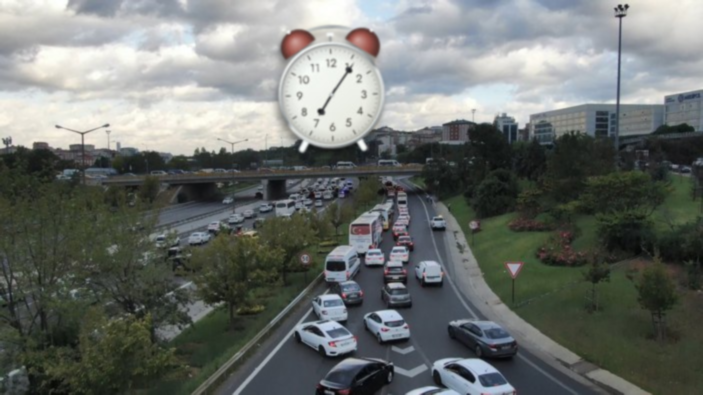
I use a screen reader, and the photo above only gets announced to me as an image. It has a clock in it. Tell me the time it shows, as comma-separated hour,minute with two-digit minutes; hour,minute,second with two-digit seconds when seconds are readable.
7,06
